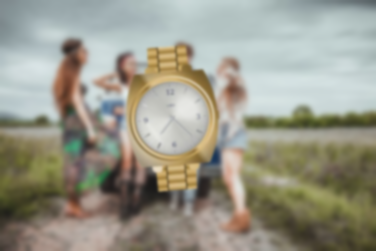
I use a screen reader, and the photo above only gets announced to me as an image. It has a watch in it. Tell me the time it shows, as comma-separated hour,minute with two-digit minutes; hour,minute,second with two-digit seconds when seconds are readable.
7,23
